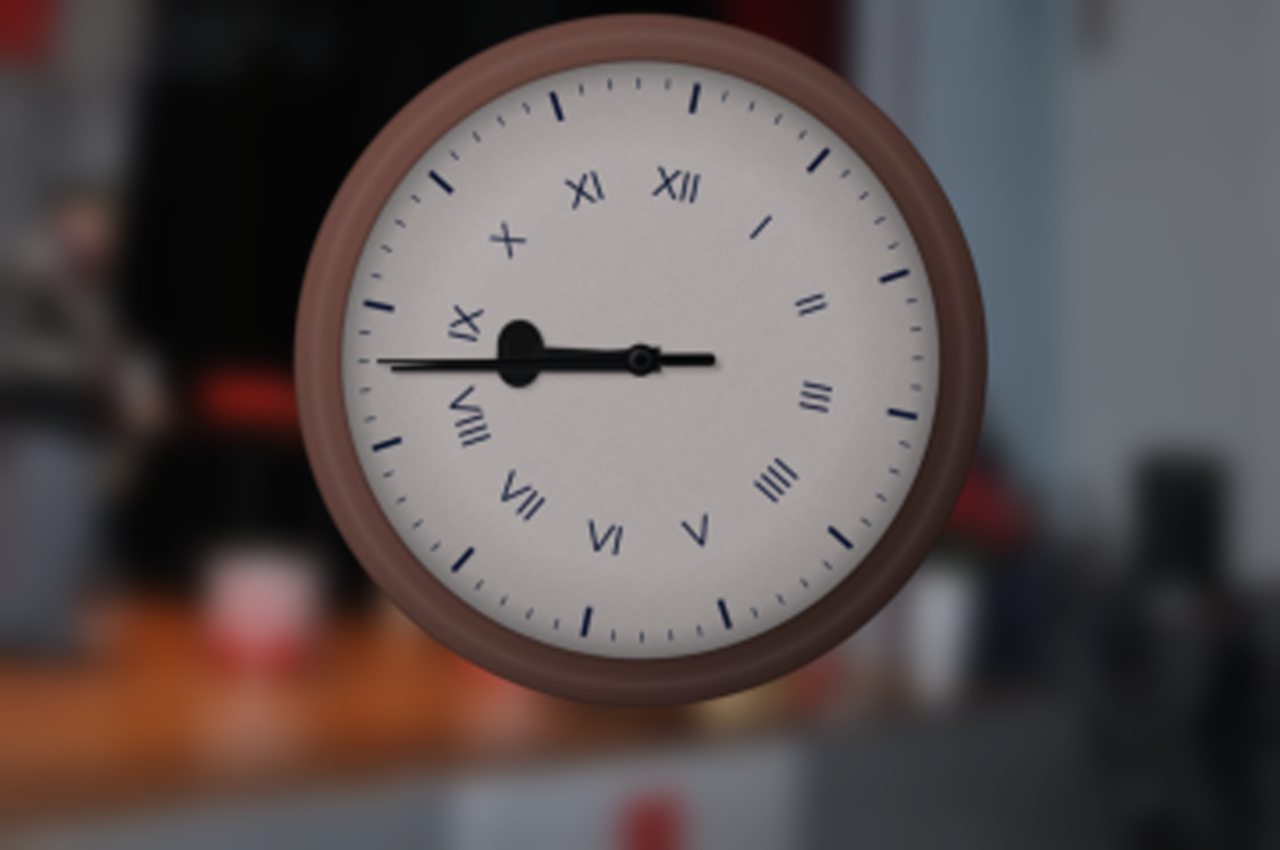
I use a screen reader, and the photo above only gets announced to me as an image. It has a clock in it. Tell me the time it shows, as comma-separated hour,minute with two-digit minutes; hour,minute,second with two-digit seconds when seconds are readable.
8,42,43
